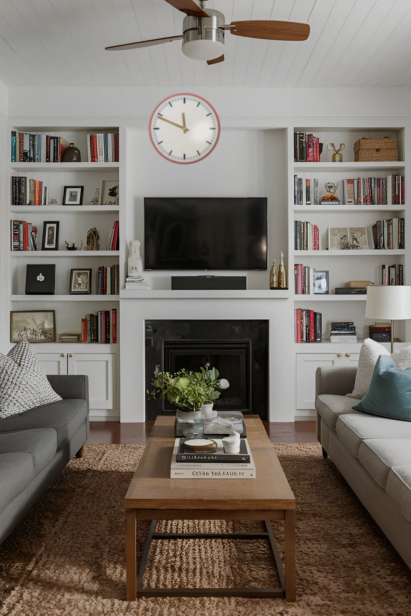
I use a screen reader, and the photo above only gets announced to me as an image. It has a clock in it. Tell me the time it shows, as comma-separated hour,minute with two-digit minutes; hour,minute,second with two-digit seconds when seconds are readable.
11,49
